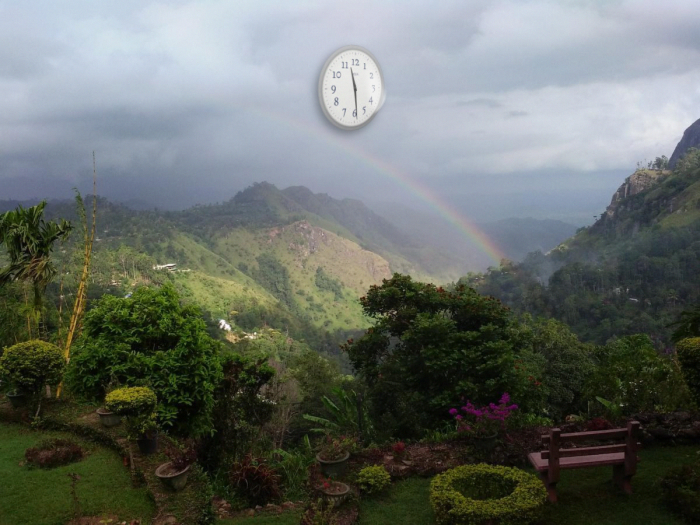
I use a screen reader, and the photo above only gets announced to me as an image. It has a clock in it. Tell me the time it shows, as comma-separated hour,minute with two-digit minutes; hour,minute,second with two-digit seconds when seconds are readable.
11,29
